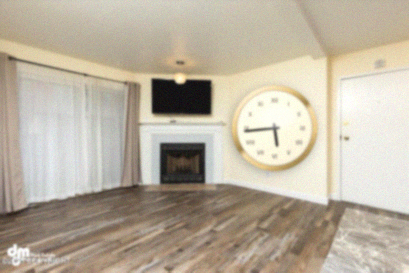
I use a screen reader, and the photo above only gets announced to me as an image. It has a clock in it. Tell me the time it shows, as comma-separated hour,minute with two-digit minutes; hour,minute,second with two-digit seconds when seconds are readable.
5,44
